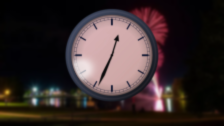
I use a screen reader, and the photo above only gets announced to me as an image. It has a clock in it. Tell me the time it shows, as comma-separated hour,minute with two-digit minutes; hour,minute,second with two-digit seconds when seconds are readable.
12,34
